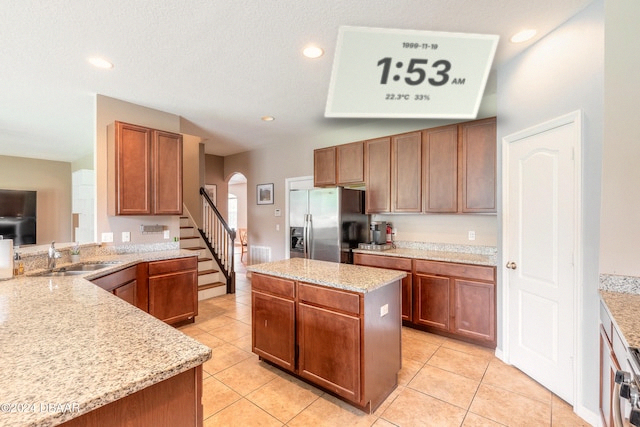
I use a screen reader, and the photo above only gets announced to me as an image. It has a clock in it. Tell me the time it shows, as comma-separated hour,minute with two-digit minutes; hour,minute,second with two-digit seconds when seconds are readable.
1,53
